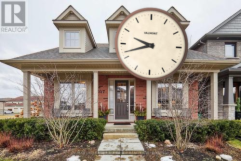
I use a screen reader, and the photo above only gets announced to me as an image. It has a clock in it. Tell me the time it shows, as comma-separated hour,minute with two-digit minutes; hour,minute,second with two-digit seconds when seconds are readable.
9,42
